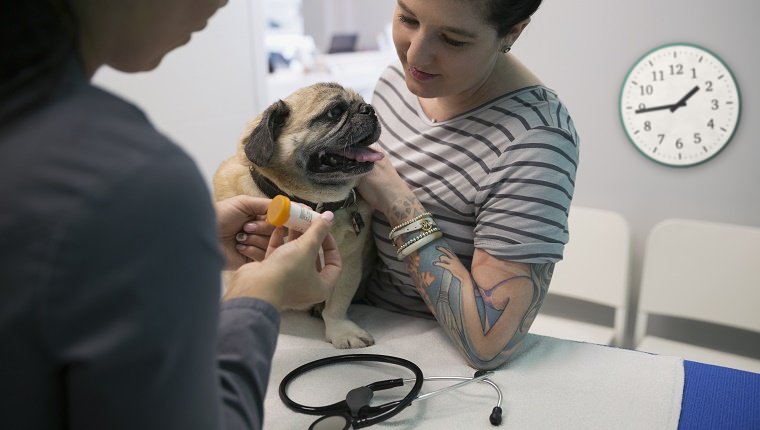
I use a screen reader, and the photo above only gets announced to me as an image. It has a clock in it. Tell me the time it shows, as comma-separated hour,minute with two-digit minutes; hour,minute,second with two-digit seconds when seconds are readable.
1,44
